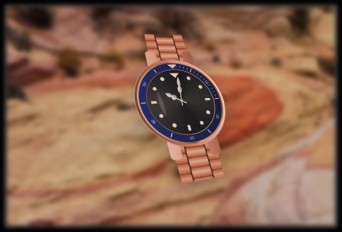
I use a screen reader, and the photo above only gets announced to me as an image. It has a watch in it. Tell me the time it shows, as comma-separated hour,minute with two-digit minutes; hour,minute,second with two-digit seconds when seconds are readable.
10,01
